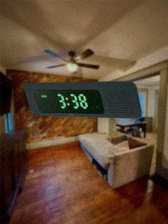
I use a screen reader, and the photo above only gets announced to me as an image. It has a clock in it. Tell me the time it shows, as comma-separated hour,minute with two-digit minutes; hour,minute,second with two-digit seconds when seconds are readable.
3,38
